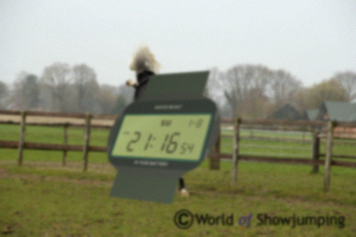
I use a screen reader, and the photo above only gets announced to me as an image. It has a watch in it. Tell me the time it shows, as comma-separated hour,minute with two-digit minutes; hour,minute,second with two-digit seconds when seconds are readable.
21,16
